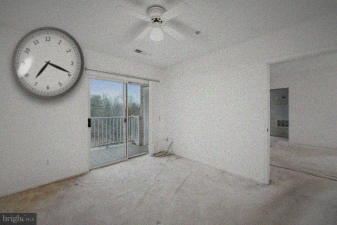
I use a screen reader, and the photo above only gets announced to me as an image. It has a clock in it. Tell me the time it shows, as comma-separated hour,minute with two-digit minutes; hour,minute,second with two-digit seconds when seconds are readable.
7,19
